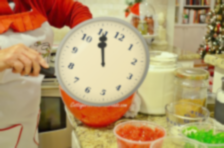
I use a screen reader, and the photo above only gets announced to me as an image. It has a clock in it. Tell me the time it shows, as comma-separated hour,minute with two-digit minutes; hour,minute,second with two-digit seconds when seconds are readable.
10,55
